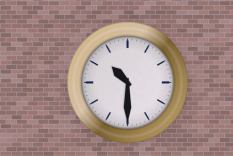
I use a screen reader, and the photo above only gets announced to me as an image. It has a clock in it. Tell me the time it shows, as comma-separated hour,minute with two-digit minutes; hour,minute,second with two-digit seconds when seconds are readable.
10,30
